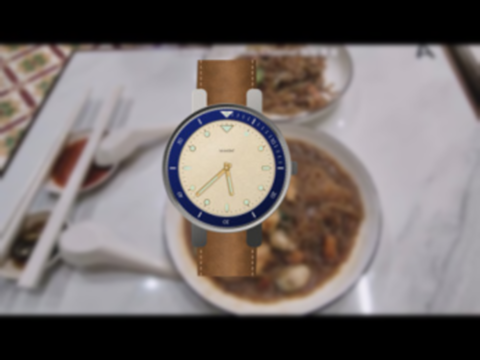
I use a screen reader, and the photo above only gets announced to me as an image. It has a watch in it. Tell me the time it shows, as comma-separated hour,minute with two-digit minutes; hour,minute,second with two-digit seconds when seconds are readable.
5,38
